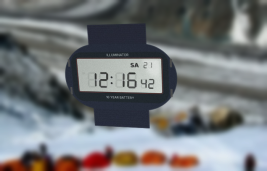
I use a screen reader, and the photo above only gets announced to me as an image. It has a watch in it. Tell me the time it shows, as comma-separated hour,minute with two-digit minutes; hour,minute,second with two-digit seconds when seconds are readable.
12,16,42
